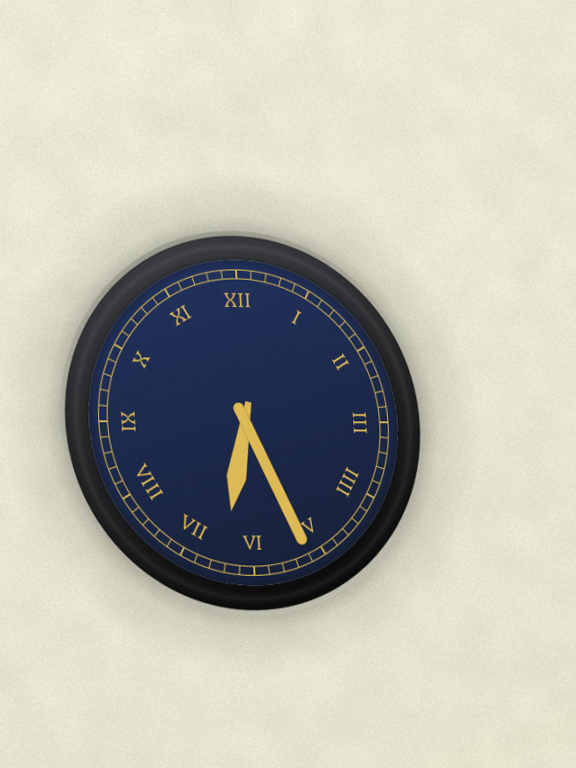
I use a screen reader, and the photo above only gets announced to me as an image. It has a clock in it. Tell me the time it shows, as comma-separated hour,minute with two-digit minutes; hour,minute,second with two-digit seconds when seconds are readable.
6,26
